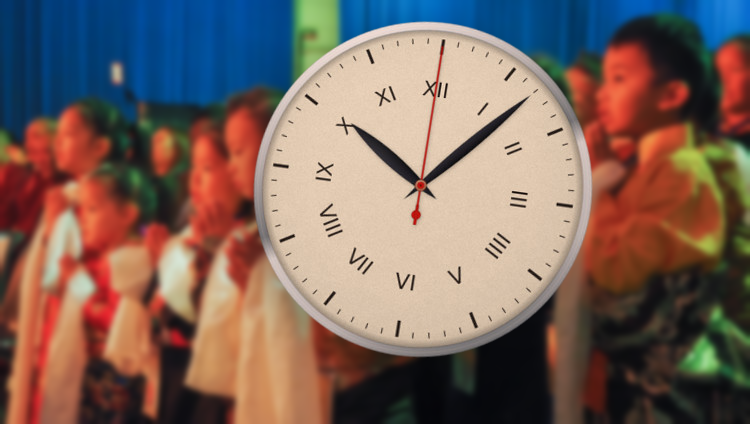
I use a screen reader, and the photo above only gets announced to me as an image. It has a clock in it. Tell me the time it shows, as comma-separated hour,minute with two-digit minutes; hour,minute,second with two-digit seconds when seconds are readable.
10,07,00
